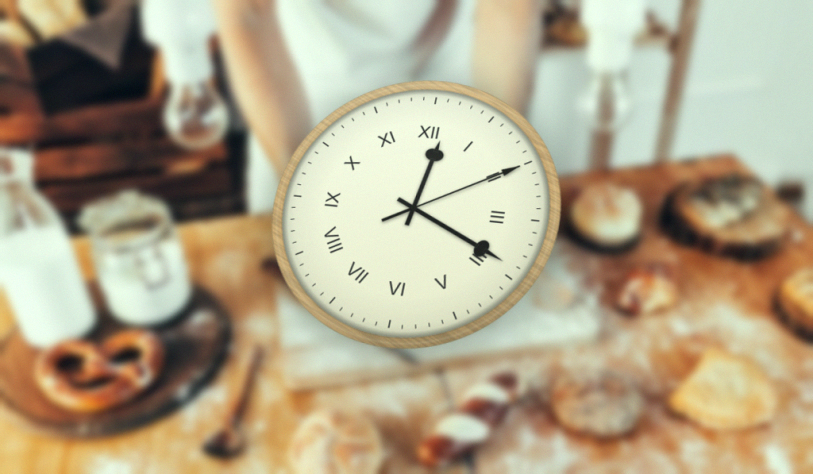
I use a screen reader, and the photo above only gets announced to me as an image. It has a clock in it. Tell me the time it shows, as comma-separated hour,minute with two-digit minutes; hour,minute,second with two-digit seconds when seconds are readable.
12,19,10
